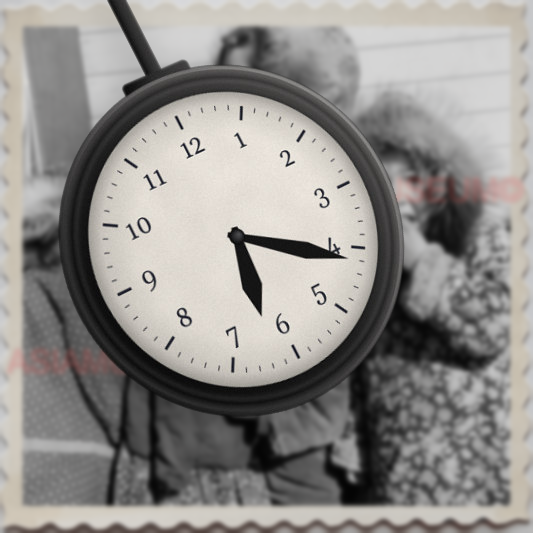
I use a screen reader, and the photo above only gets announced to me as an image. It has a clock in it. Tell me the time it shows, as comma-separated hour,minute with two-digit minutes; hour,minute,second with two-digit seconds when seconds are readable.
6,21
